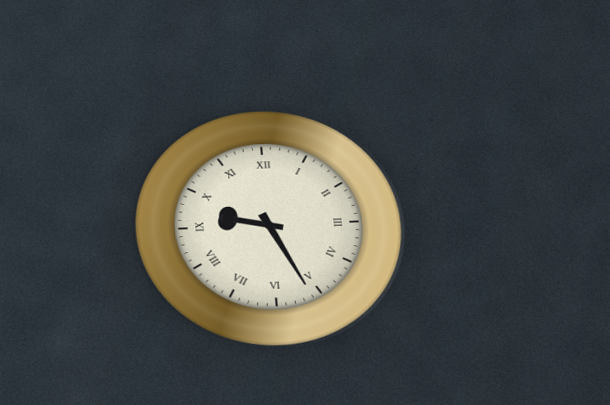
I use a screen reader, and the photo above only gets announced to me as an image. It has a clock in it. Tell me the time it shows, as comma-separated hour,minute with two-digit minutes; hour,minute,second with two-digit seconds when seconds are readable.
9,26
